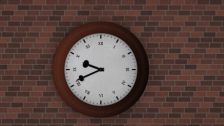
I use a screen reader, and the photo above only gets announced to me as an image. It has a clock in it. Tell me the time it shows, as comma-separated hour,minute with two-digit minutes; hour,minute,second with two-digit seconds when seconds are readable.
9,41
